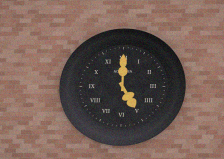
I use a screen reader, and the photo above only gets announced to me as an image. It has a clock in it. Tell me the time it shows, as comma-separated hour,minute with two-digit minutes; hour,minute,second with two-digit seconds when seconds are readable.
5,00
